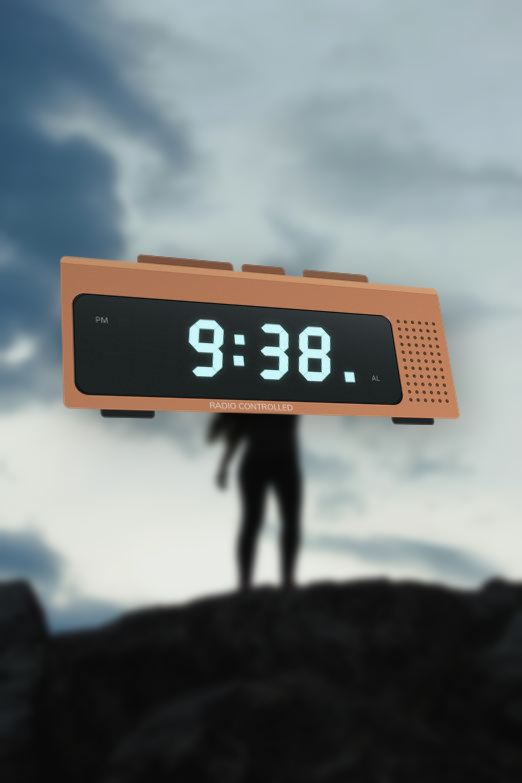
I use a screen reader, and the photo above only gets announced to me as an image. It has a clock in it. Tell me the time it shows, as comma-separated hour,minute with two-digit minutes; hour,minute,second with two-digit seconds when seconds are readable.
9,38
